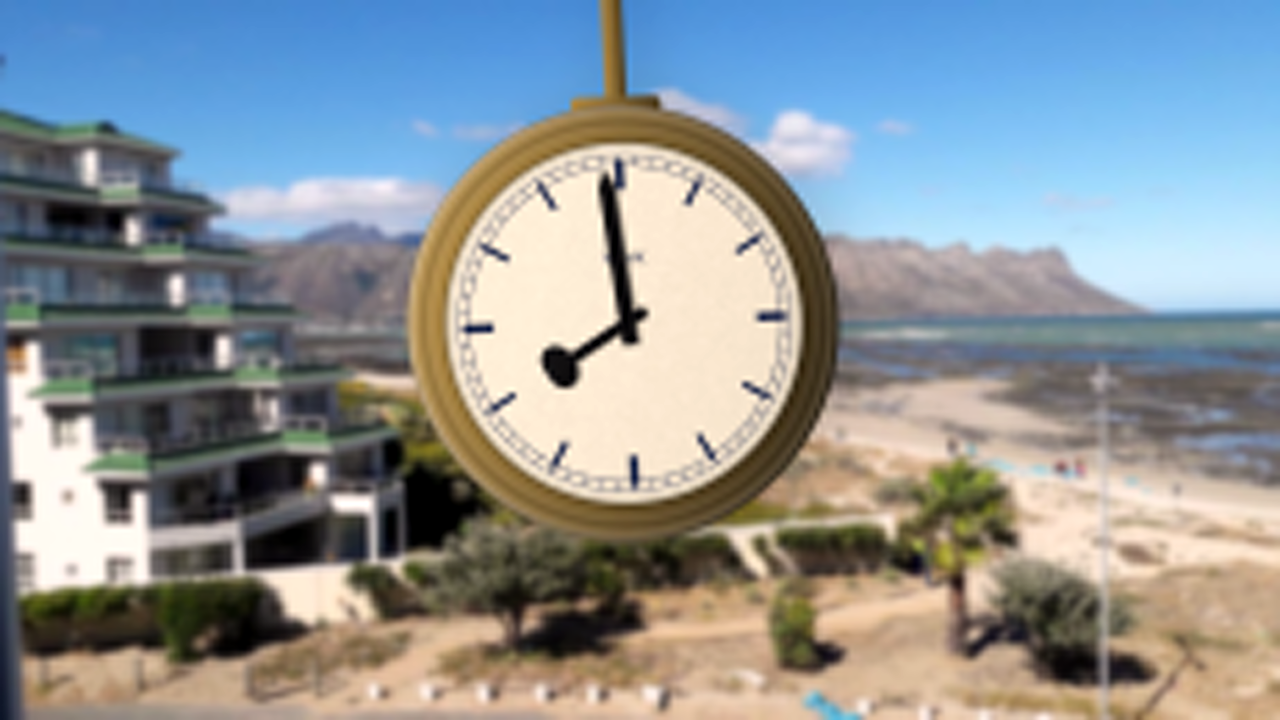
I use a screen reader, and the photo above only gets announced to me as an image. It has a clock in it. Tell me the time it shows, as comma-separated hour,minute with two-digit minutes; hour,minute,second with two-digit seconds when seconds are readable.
7,59
